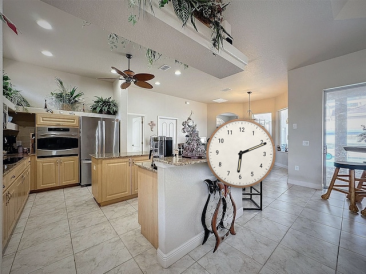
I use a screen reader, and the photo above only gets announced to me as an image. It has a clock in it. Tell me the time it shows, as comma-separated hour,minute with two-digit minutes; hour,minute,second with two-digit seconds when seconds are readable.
6,11
